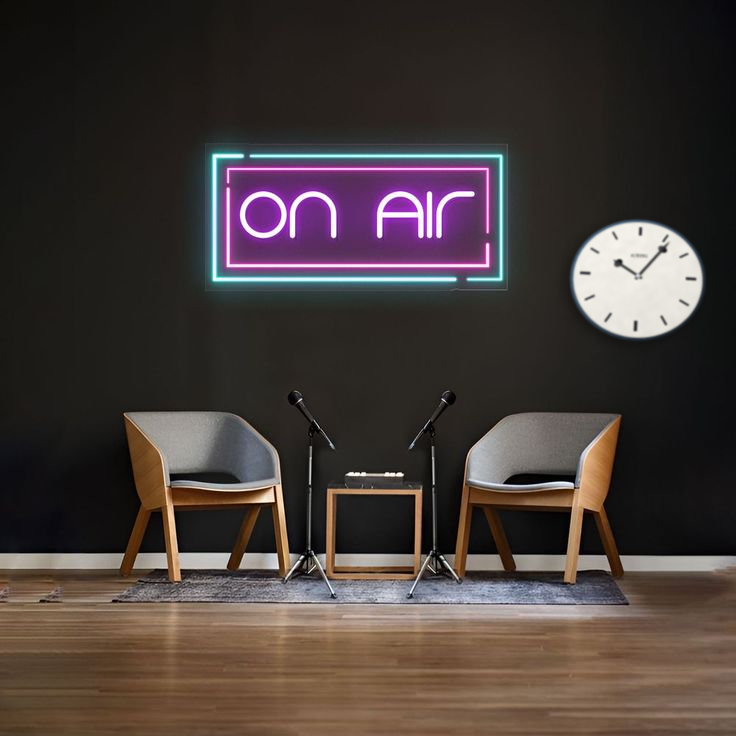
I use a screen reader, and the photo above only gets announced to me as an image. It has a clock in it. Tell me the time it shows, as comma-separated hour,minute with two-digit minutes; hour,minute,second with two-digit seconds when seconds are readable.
10,06
